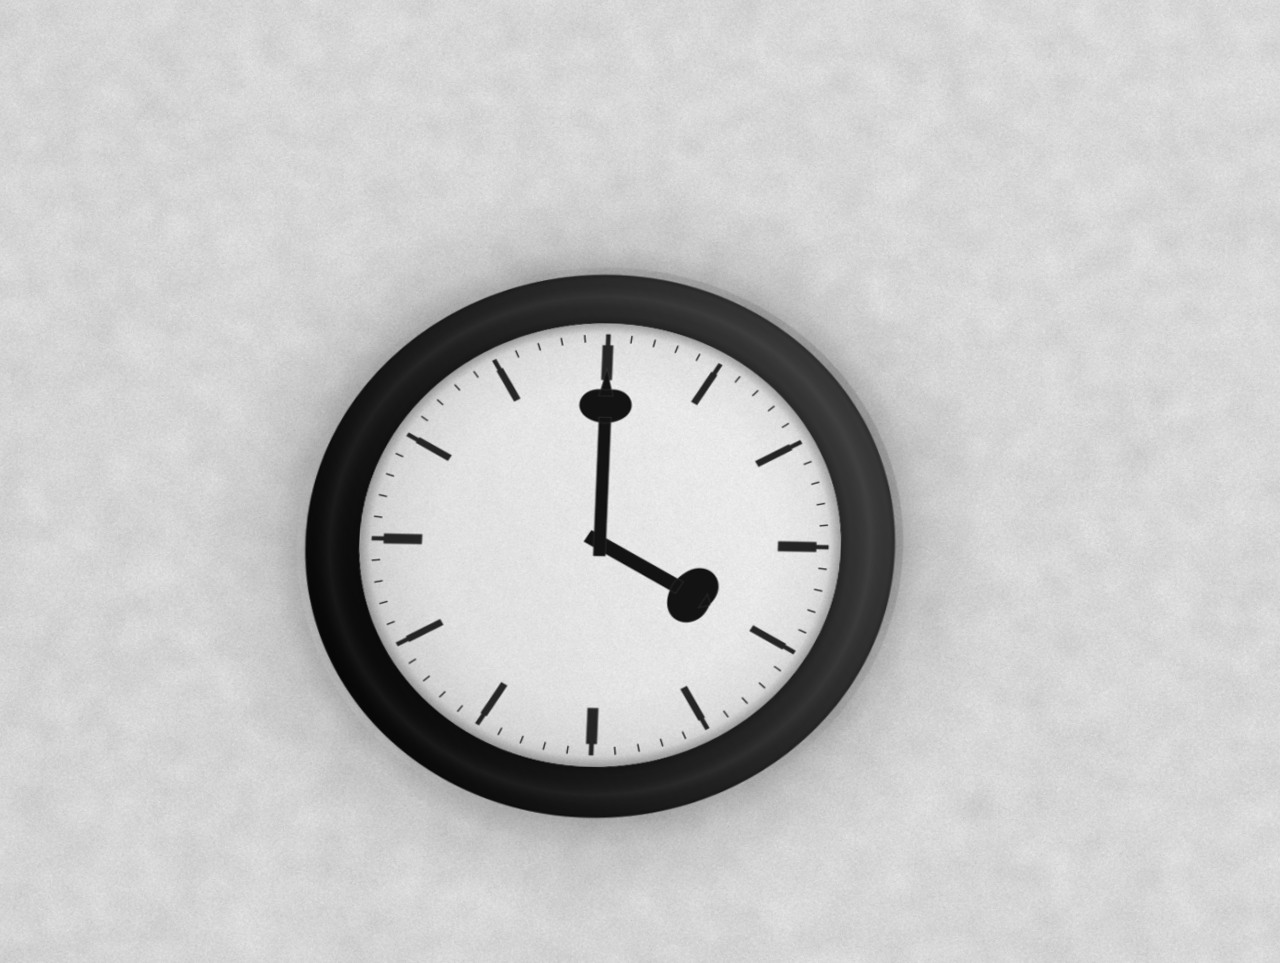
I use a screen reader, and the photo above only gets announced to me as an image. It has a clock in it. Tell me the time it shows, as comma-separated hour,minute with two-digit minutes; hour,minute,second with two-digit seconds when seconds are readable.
4,00
